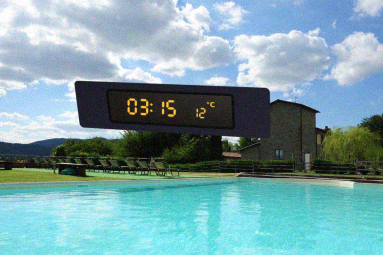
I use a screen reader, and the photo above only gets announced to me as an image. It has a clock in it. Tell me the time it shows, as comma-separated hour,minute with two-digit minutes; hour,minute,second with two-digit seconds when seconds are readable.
3,15
